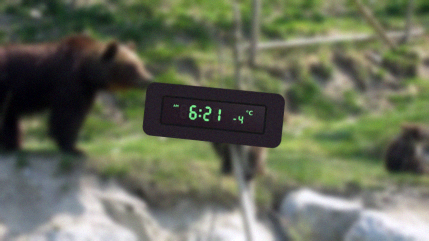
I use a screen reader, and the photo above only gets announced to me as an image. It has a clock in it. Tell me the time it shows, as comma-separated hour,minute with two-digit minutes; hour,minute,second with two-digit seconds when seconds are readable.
6,21
